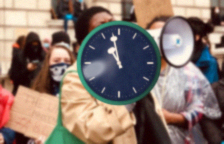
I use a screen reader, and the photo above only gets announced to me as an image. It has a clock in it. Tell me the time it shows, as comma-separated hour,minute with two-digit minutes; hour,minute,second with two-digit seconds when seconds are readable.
10,58
